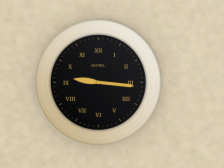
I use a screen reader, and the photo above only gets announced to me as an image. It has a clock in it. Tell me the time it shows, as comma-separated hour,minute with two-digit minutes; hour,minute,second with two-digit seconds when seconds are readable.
9,16
